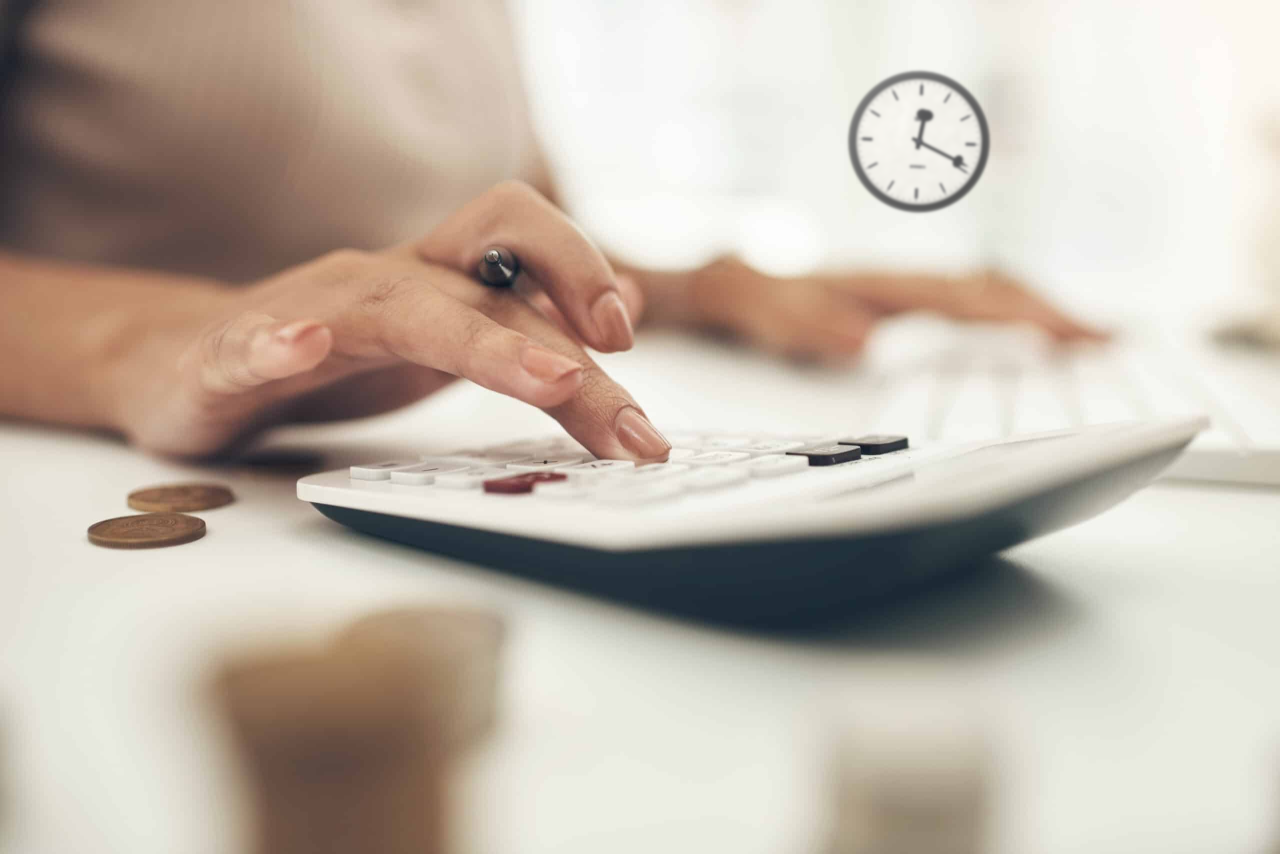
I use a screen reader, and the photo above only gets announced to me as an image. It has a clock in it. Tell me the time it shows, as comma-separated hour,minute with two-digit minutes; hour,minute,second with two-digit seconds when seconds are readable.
12,19
